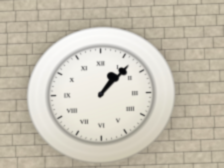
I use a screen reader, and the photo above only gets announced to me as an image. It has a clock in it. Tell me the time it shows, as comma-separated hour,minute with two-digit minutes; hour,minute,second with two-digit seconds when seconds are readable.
1,07
